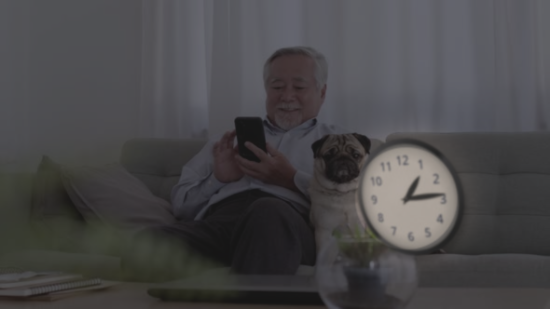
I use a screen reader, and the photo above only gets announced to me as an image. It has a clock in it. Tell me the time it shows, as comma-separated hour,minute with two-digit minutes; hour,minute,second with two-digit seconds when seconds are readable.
1,14
